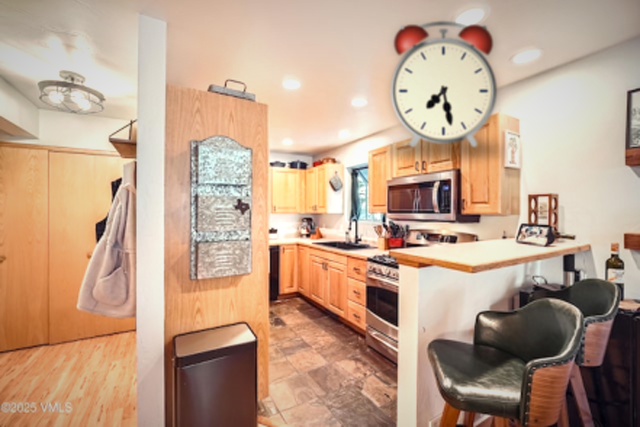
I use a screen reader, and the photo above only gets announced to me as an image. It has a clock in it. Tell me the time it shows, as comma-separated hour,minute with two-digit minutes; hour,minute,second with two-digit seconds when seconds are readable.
7,28
